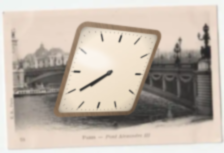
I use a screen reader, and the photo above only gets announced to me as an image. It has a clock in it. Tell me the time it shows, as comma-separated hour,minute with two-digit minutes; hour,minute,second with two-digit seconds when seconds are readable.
7,39
